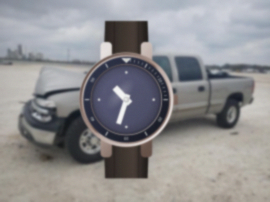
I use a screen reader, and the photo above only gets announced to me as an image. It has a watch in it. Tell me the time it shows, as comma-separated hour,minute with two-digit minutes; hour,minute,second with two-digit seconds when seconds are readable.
10,33
